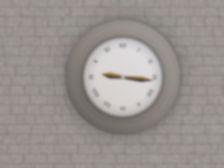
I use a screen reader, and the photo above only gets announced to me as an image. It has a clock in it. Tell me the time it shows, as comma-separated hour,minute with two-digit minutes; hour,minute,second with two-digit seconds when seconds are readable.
9,16
